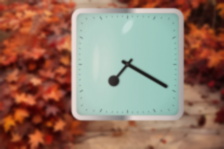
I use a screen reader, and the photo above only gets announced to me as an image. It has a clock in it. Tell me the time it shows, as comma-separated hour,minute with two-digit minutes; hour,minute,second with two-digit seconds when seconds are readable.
7,20
